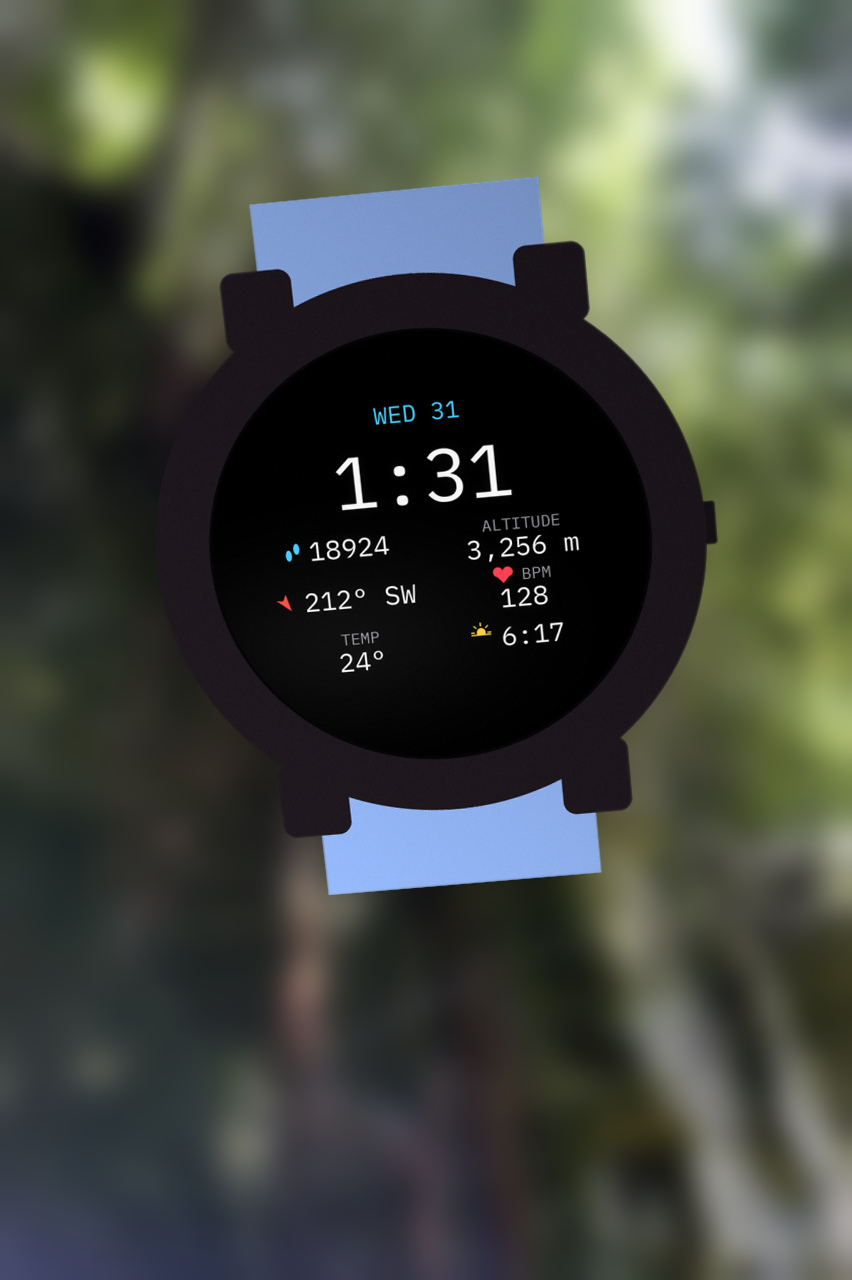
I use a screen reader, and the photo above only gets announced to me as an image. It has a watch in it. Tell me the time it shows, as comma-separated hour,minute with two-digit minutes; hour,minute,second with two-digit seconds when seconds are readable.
1,31
